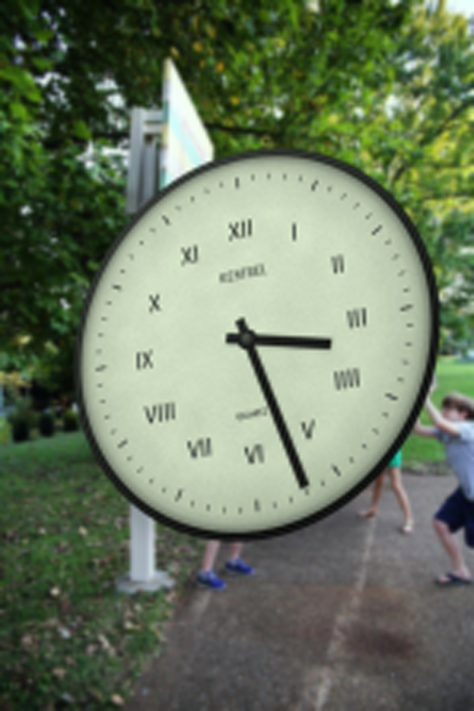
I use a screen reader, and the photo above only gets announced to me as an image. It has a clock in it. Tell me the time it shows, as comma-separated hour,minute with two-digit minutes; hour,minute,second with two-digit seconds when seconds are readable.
3,27
